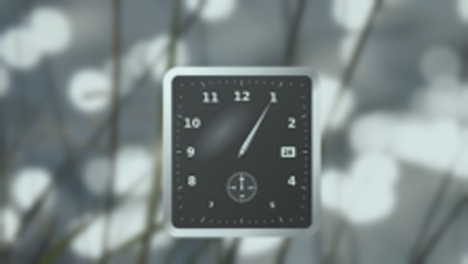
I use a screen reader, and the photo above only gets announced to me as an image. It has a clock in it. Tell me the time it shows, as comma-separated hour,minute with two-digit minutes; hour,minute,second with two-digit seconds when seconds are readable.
1,05
